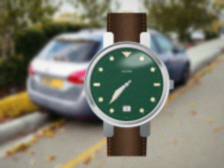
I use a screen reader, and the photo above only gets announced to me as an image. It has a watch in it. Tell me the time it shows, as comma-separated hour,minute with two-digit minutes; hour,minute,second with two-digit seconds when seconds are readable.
7,37
